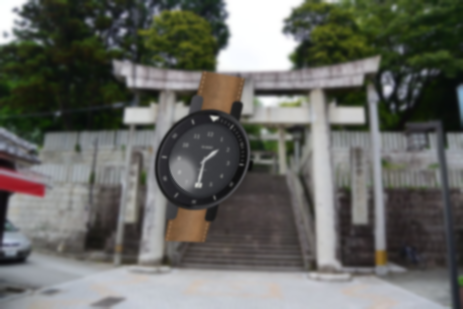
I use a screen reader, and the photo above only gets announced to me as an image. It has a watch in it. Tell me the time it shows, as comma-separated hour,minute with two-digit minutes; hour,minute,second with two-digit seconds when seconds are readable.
1,30
